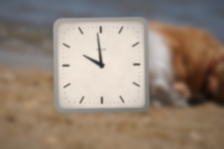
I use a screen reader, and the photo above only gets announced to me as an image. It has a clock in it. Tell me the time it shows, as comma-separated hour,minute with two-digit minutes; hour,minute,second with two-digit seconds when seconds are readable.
9,59
